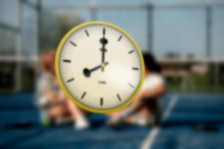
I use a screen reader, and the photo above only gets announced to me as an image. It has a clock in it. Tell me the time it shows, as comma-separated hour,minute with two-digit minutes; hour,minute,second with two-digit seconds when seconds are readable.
8,00
